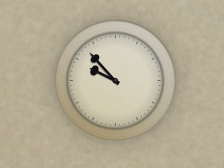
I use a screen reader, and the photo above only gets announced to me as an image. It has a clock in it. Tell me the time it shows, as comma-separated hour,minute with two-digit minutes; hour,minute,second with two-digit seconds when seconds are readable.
9,53
